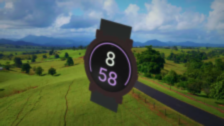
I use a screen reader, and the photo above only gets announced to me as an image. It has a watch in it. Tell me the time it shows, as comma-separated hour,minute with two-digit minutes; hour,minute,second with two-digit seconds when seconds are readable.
8,58
